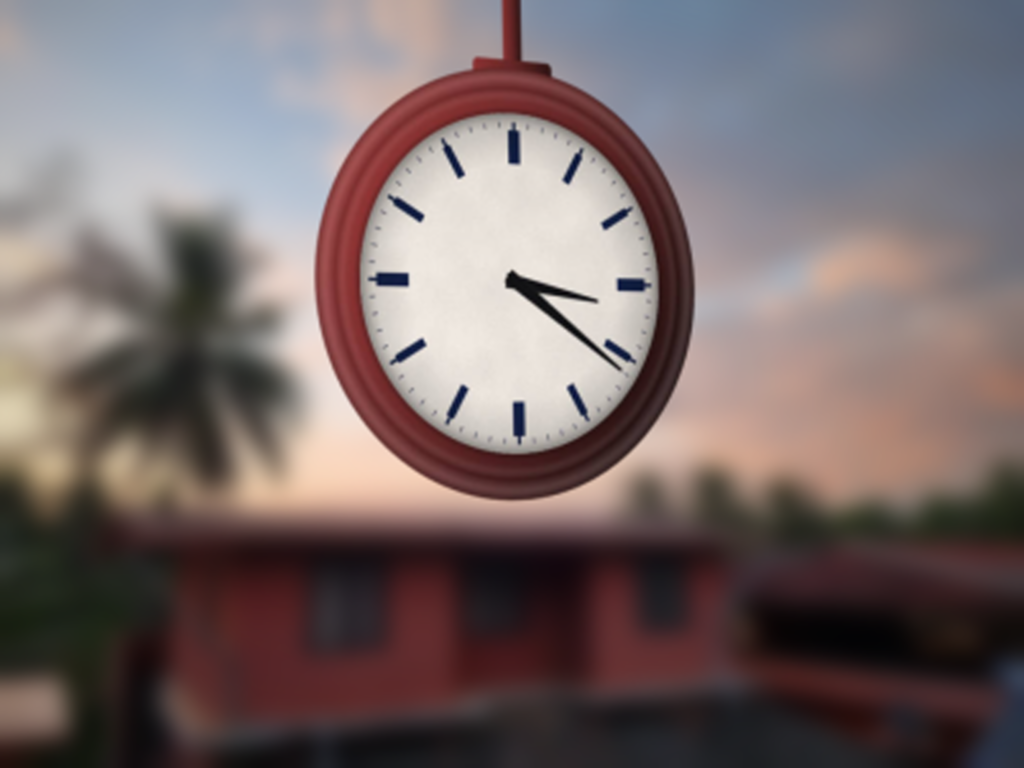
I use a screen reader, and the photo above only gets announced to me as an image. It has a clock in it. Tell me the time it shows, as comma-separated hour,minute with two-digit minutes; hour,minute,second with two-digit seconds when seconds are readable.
3,21
